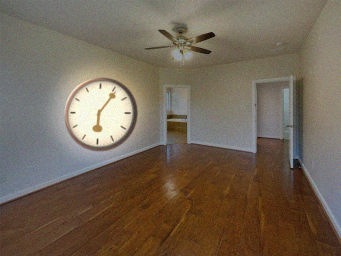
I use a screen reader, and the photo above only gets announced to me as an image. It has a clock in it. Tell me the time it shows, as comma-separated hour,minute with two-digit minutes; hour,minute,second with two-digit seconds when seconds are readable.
6,06
